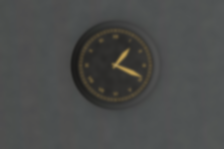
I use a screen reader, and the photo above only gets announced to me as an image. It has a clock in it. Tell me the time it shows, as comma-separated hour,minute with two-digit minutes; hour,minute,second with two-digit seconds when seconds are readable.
1,19
